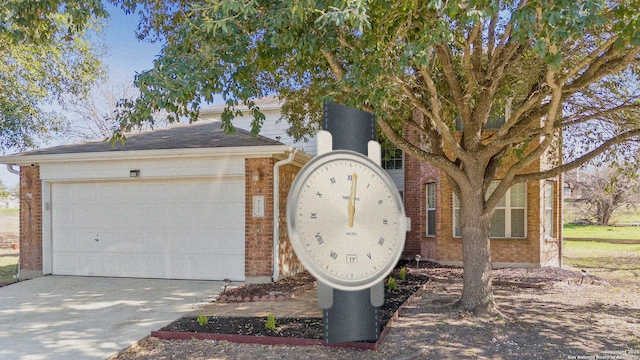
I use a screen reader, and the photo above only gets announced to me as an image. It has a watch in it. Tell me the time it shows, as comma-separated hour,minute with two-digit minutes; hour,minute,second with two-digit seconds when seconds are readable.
12,01
